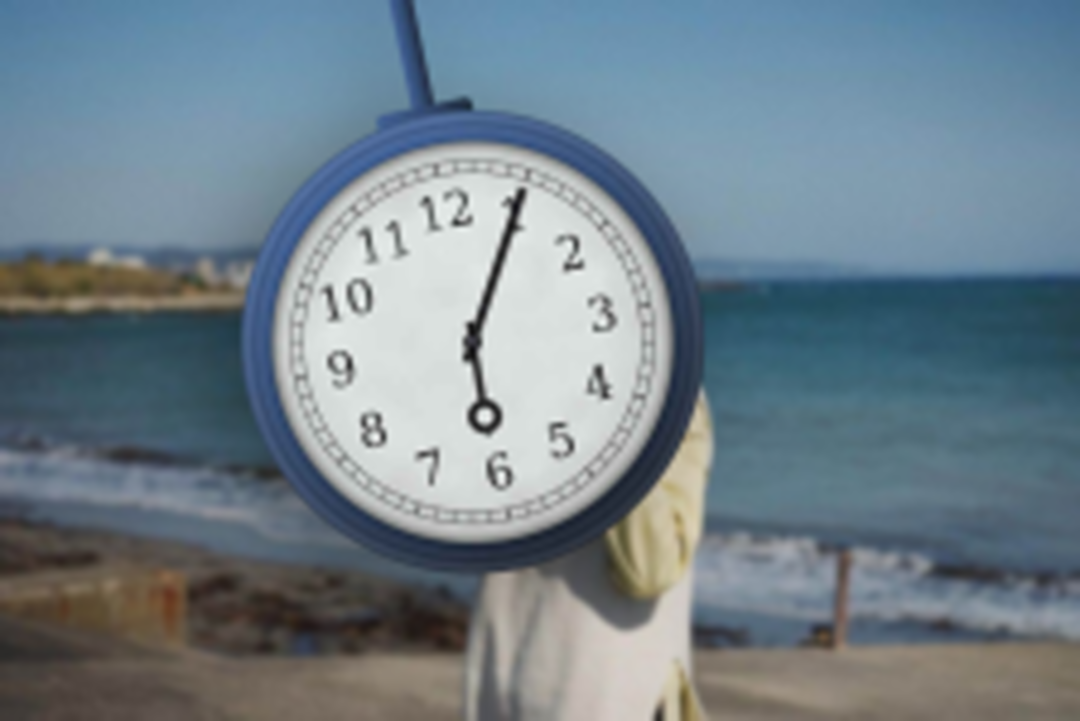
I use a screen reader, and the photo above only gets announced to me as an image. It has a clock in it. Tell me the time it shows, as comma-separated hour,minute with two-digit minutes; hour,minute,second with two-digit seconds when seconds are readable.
6,05
